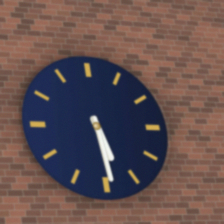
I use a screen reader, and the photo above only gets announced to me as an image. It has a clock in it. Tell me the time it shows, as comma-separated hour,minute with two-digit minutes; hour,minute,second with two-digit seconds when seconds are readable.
5,29
